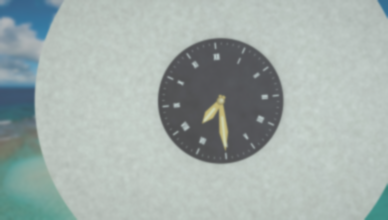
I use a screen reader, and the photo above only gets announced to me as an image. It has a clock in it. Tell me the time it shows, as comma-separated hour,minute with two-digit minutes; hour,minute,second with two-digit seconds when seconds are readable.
7,30
